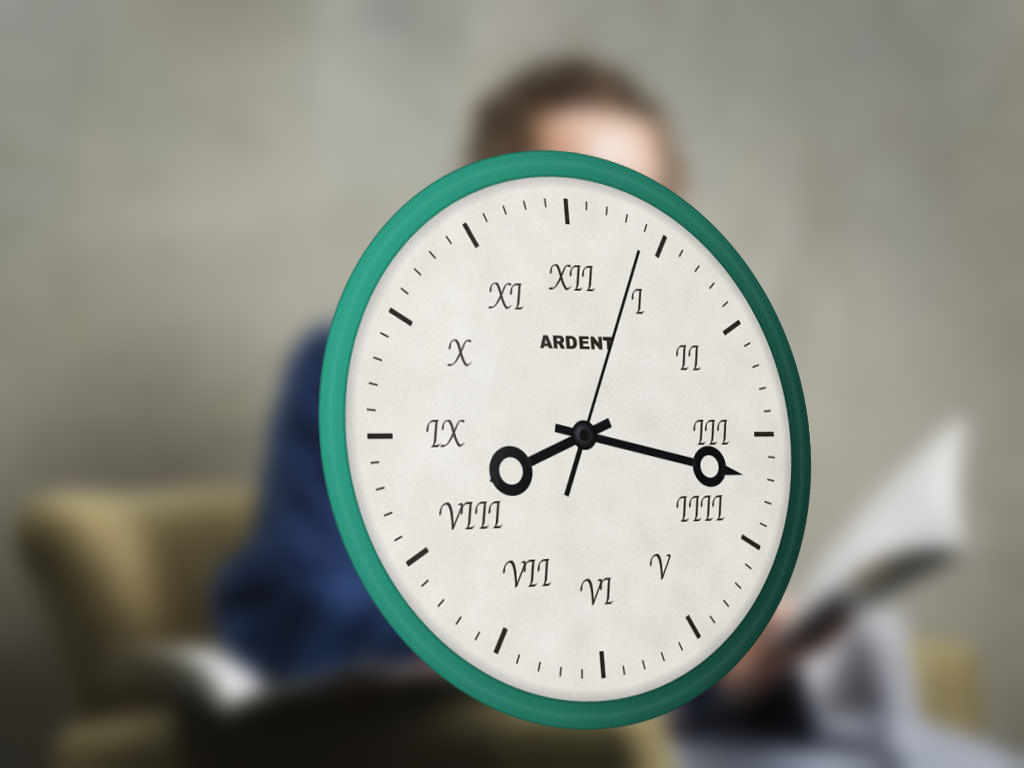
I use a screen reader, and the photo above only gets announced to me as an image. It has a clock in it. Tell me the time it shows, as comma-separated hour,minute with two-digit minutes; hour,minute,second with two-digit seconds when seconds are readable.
8,17,04
